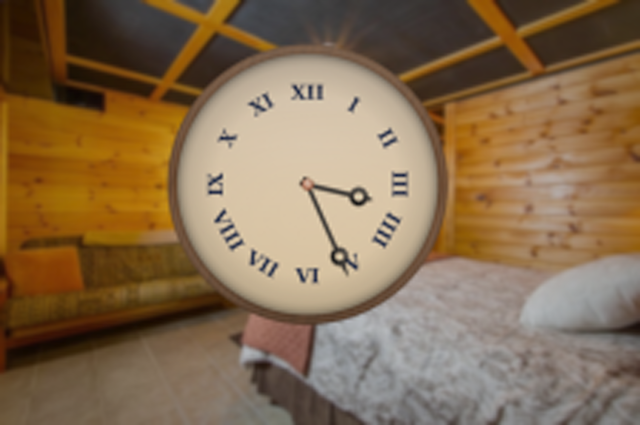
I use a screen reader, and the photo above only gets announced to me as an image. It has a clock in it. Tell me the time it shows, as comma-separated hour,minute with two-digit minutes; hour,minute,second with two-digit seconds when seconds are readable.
3,26
